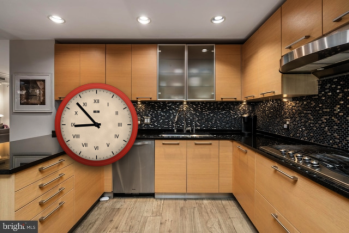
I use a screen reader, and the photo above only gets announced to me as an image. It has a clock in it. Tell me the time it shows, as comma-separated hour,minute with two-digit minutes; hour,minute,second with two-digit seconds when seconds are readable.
8,53
